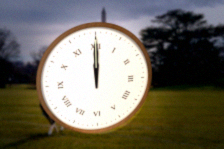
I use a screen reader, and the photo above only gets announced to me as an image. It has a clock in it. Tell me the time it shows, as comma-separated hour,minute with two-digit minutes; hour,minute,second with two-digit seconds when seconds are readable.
12,00
